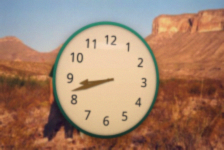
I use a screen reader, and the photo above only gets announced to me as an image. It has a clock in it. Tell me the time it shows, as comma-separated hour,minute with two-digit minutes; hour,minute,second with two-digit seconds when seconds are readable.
8,42
